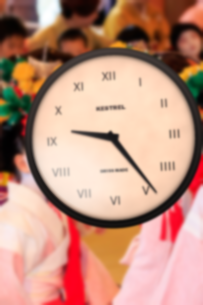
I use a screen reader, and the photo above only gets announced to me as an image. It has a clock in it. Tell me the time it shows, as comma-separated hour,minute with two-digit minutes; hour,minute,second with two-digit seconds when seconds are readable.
9,24
